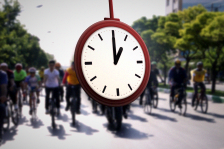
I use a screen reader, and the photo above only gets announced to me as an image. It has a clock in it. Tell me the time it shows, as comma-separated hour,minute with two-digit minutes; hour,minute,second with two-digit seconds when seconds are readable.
1,00
